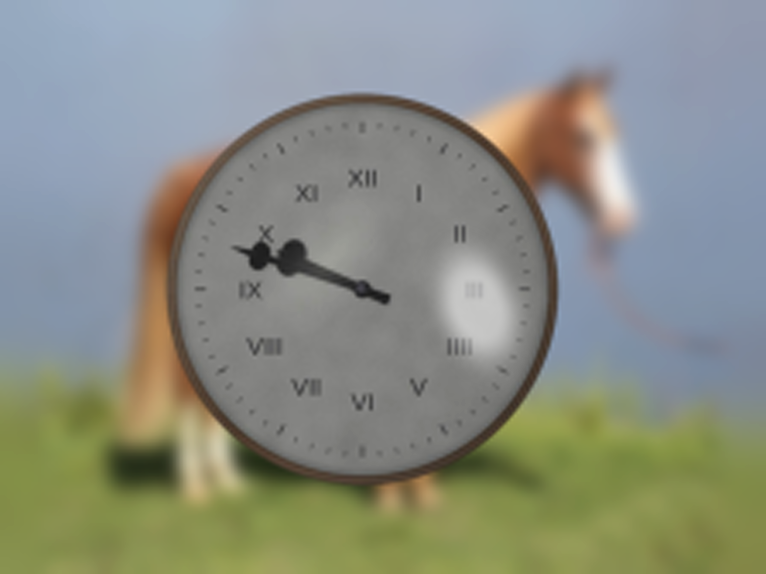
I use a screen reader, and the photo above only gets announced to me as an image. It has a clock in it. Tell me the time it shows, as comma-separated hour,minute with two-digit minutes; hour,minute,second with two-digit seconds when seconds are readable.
9,48
